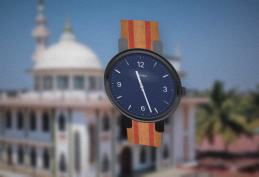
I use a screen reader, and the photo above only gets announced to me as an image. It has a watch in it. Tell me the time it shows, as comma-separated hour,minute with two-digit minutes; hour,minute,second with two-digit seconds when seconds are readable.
11,27
